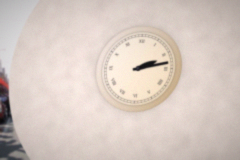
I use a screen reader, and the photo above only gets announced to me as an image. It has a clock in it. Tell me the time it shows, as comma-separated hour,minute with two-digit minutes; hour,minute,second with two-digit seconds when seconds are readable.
2,13
